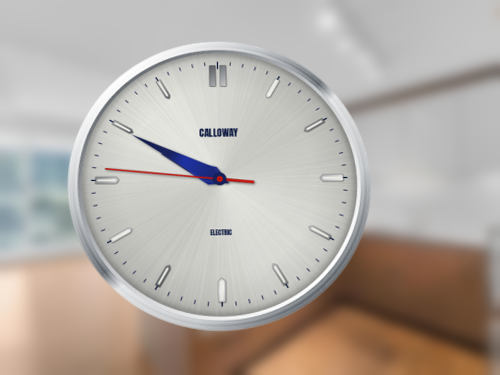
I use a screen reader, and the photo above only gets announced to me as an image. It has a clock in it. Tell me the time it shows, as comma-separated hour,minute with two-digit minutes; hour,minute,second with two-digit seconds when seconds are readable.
9,49,46
